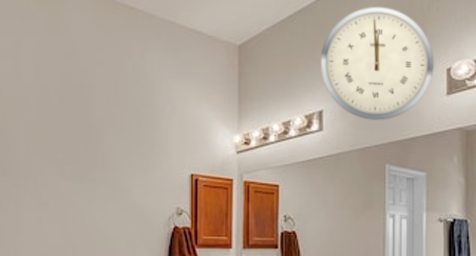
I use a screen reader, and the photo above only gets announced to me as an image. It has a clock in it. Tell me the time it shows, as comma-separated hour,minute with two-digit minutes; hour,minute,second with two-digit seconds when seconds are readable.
11,59
